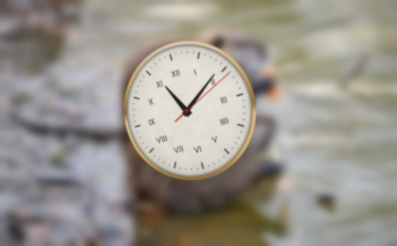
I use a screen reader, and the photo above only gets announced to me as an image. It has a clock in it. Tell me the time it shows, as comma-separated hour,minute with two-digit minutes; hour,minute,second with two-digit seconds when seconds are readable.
11,09,11
